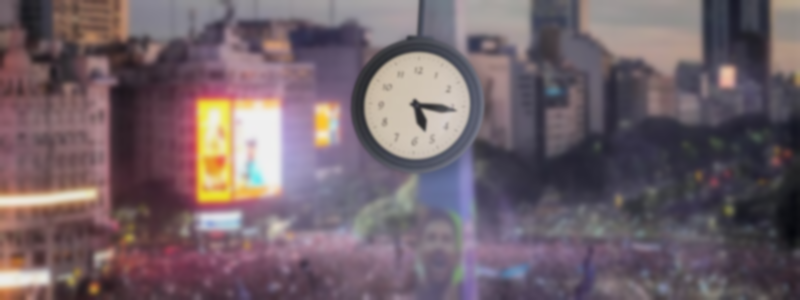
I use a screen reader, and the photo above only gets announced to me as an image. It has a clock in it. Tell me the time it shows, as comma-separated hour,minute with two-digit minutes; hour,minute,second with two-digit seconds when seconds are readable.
5,16
